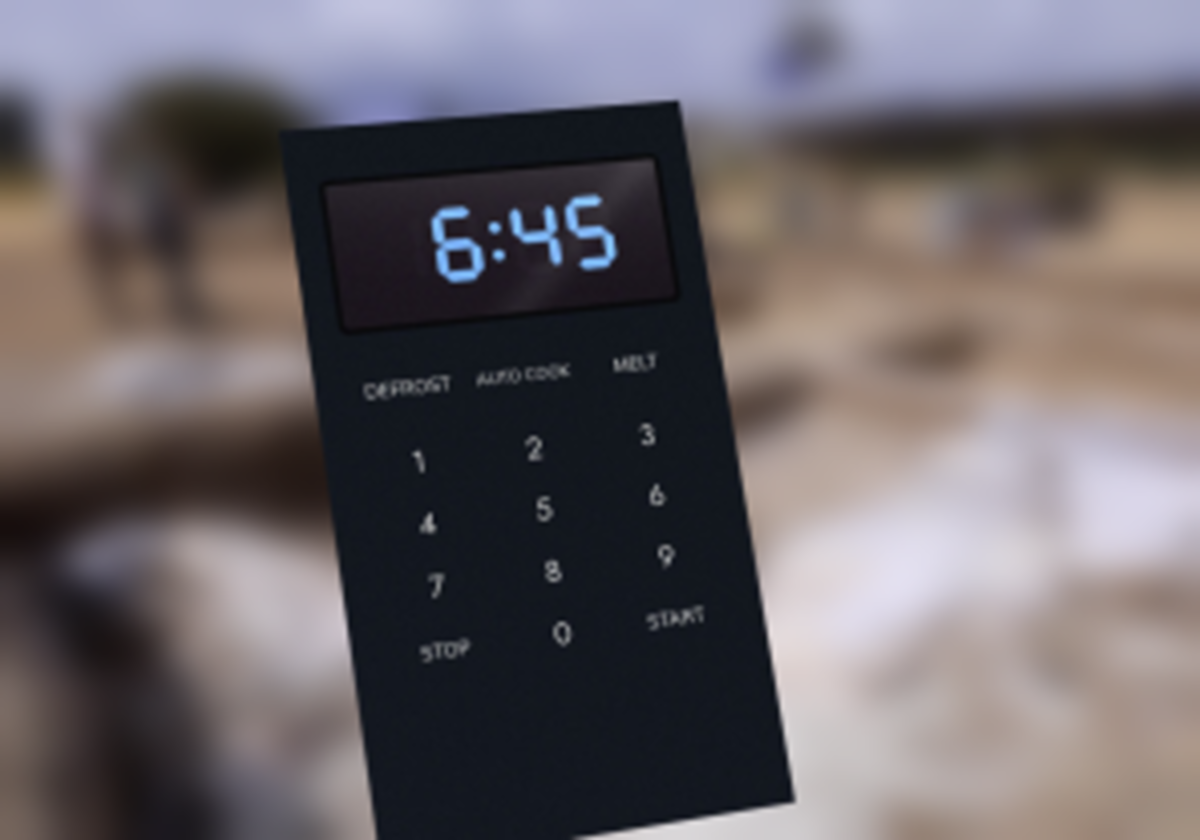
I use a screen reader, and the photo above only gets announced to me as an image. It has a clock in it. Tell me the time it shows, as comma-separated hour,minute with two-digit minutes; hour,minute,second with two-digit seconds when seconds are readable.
6,45
